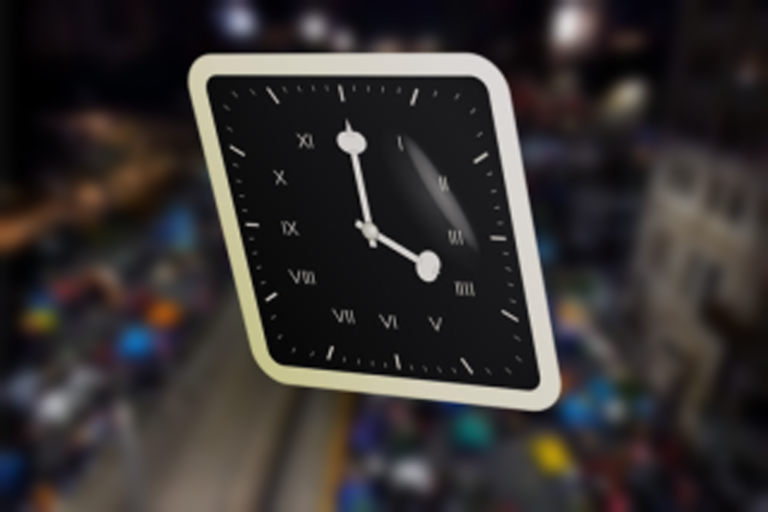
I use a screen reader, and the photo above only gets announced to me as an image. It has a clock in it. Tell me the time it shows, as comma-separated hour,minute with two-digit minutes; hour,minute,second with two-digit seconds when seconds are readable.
4,00
